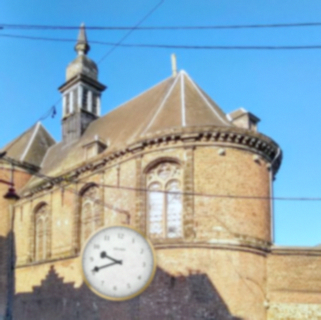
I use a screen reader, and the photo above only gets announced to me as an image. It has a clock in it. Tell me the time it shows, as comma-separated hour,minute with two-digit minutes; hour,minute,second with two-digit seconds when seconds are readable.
9,41
